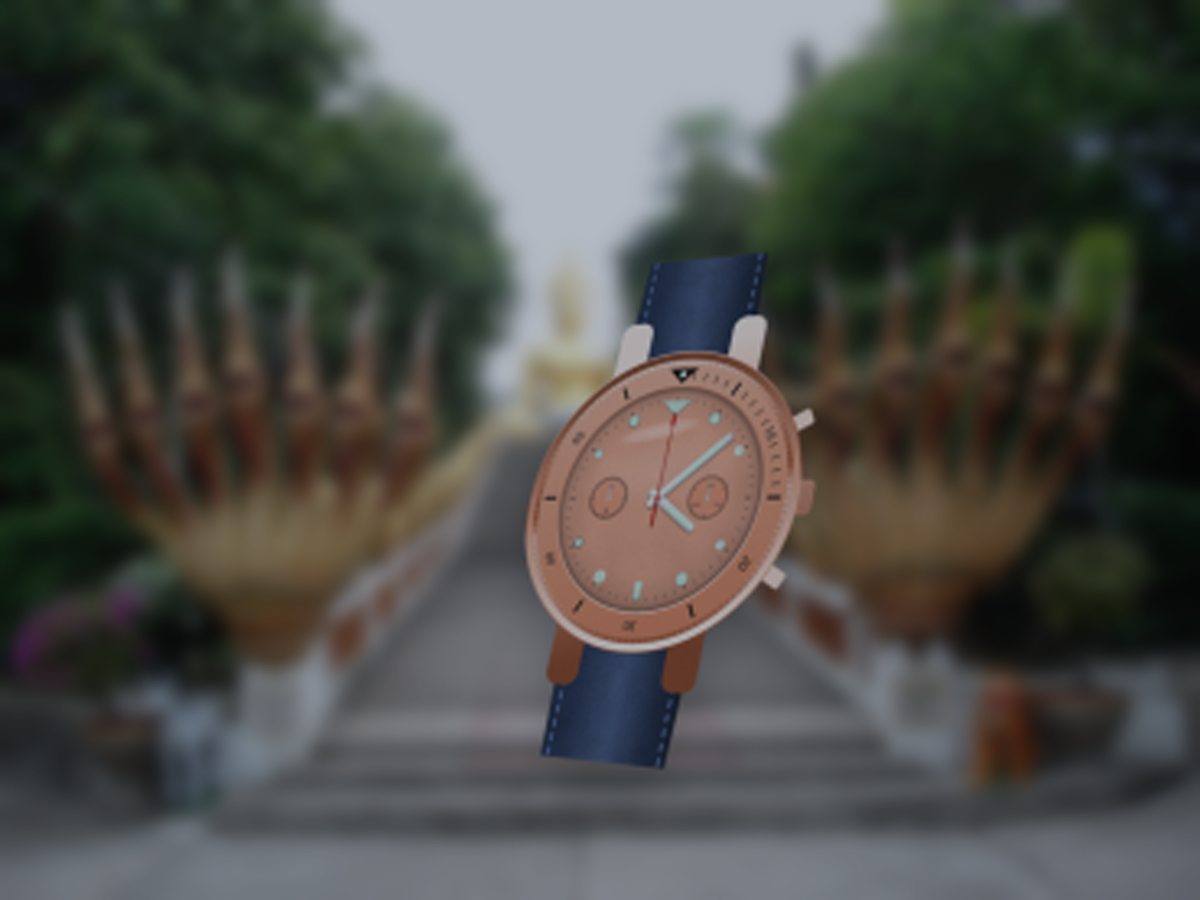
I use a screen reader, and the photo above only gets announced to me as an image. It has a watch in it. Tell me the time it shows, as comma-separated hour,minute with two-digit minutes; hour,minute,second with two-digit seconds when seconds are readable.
4,08
